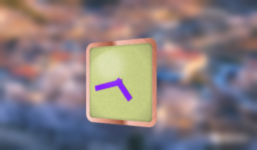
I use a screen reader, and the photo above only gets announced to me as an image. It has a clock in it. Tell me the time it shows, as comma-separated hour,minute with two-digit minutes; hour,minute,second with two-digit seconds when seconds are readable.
4,43
